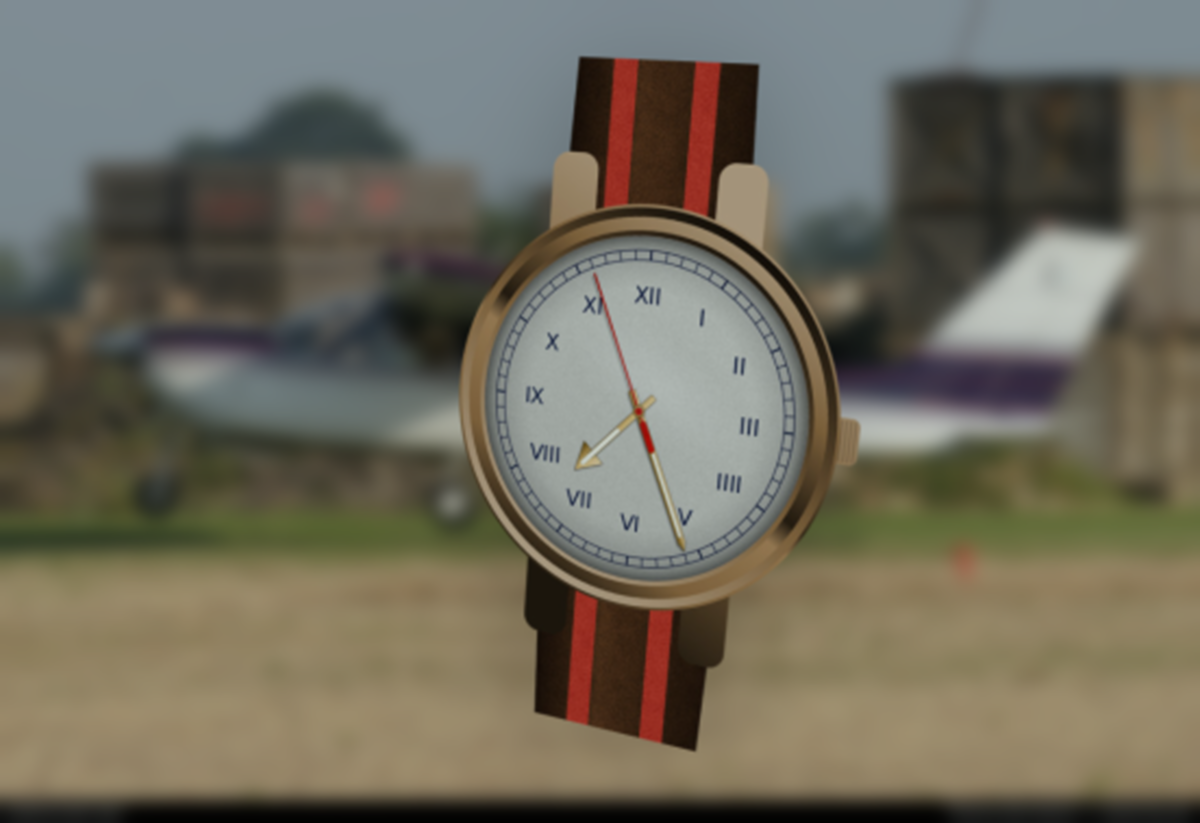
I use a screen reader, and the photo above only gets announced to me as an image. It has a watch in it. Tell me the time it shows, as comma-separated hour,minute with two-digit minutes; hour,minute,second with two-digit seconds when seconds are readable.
7,25,56
